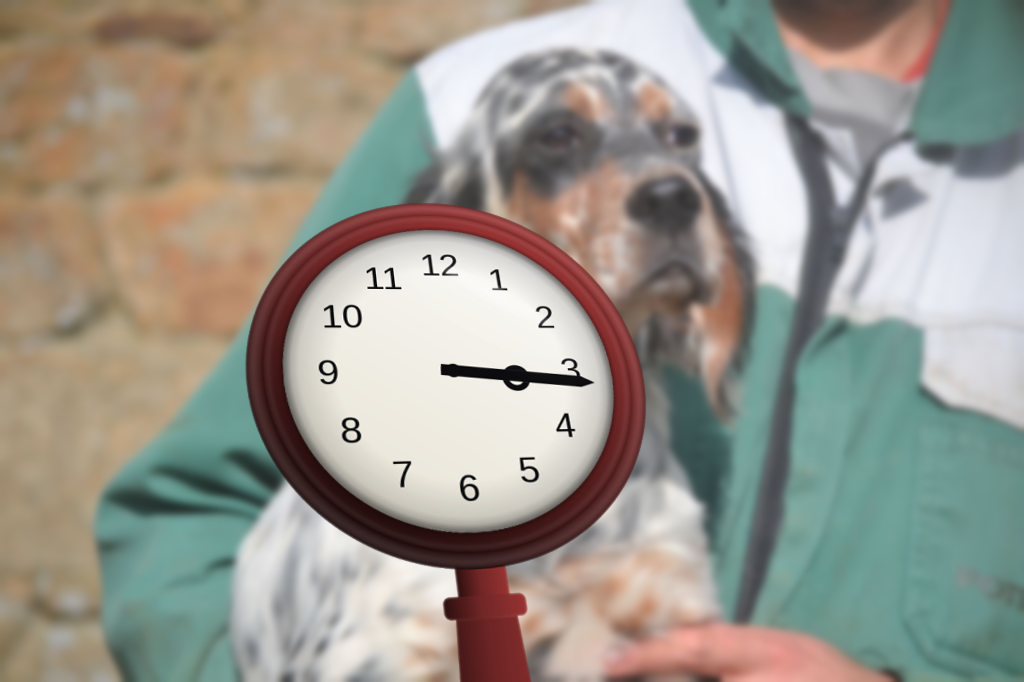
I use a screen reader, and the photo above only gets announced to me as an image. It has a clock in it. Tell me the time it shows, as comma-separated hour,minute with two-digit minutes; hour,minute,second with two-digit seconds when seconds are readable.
3,16
